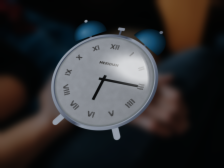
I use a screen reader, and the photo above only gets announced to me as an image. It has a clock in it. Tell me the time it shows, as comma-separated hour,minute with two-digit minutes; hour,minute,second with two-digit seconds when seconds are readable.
6,15
